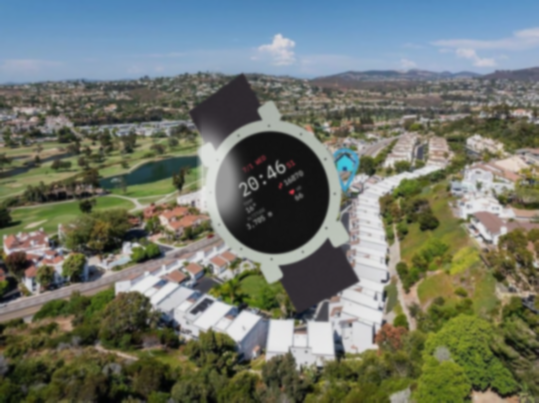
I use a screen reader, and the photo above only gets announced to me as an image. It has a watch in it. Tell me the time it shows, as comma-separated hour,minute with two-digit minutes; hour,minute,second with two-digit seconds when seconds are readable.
20,46
